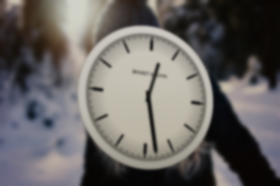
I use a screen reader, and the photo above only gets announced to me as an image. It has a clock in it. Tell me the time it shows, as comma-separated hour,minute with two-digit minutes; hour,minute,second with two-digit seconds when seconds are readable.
12,28
